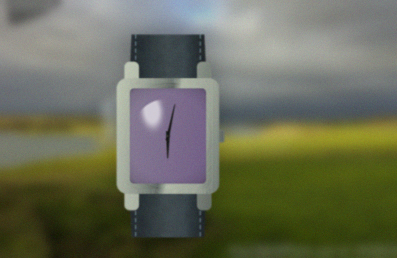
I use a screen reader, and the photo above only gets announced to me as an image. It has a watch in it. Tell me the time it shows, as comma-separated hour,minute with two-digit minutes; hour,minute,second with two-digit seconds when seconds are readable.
6,02
